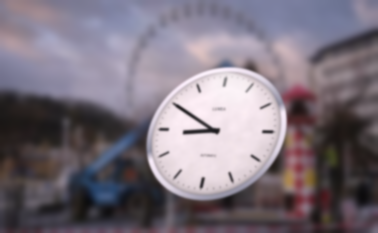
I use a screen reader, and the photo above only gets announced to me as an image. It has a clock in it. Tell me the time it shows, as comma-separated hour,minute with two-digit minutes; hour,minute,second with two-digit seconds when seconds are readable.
8,50
